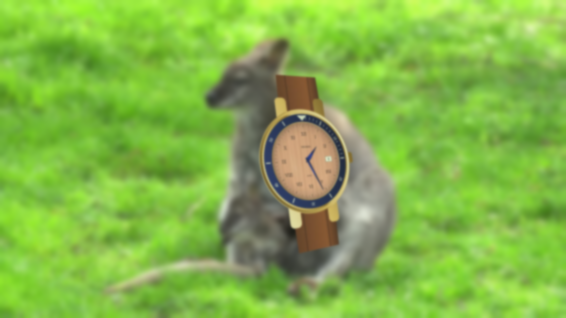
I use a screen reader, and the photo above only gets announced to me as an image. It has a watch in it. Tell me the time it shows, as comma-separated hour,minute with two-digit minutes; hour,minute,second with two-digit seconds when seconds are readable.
1,26
